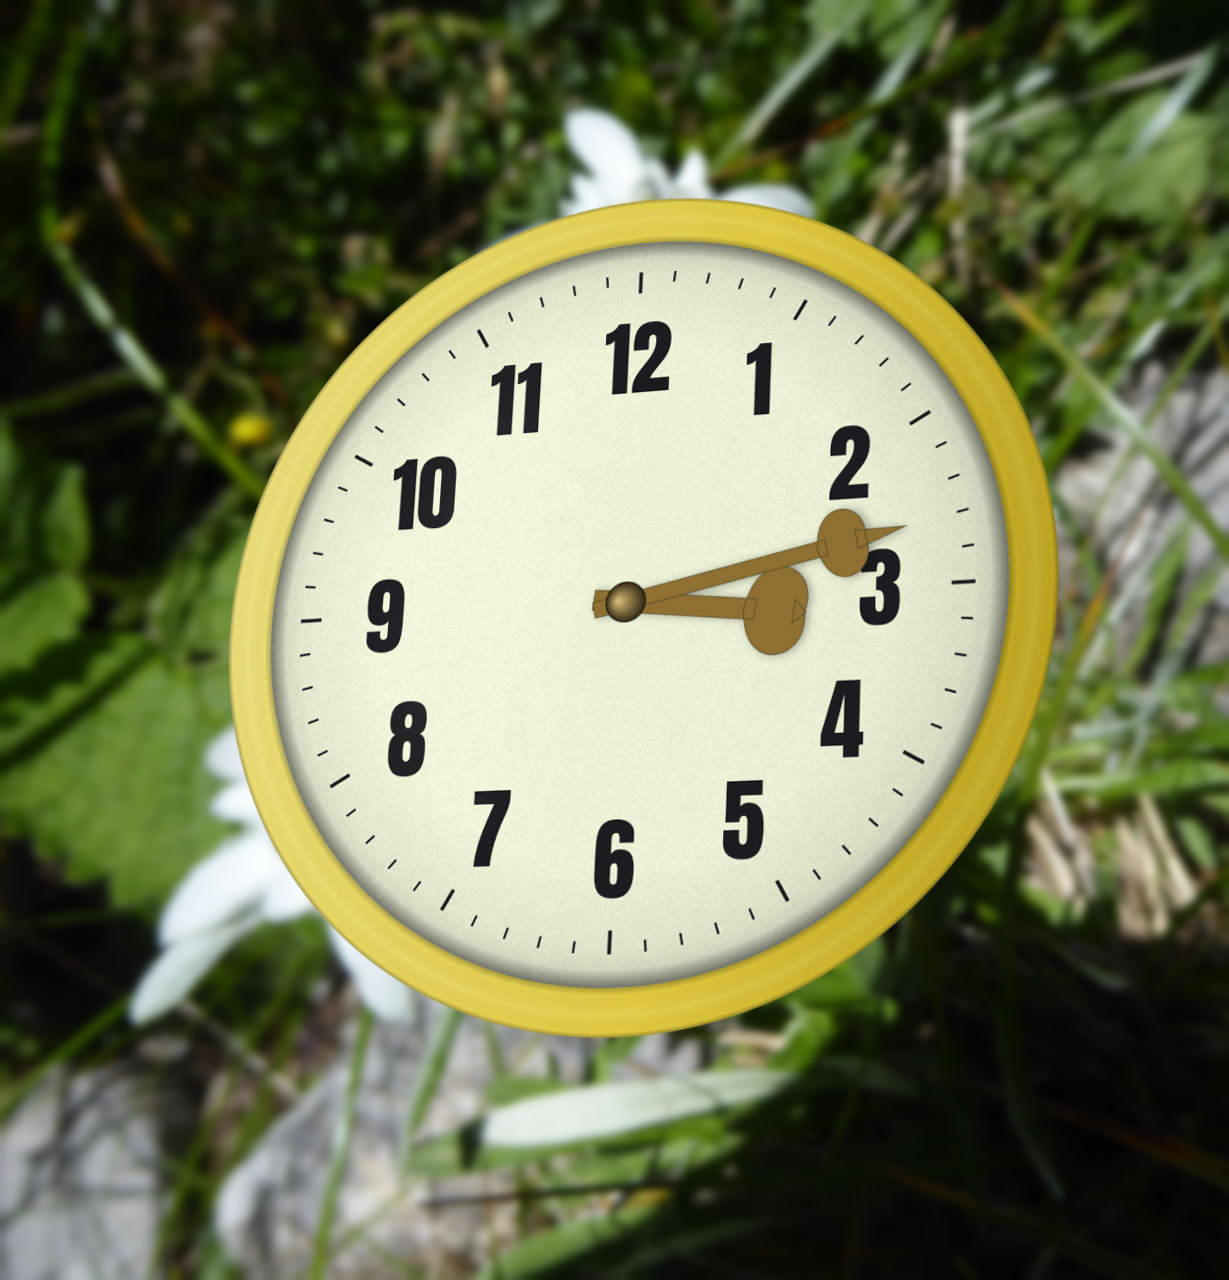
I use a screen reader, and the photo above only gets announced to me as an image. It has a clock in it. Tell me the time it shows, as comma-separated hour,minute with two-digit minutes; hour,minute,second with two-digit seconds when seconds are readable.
3,13
